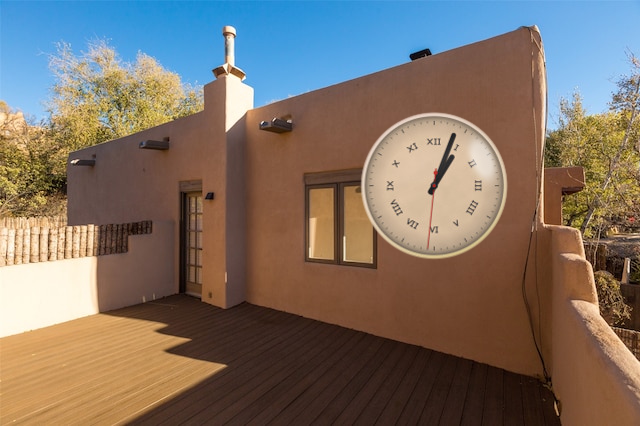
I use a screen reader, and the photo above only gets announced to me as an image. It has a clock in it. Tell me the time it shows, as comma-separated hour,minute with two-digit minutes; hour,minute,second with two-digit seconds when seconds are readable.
1,03,31
